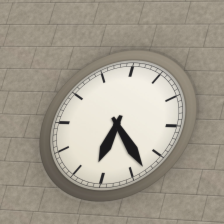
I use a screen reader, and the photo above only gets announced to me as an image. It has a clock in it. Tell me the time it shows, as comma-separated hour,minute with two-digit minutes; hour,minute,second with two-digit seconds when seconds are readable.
6,23
